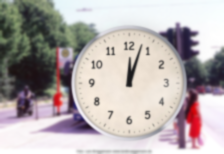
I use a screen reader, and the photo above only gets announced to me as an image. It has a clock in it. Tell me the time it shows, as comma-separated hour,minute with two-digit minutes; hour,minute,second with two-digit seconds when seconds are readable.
12,03
